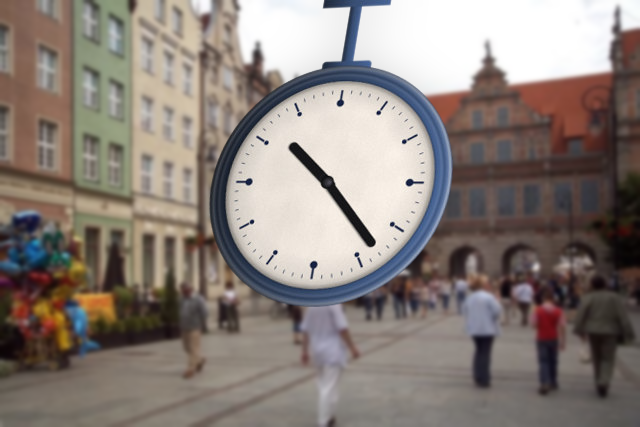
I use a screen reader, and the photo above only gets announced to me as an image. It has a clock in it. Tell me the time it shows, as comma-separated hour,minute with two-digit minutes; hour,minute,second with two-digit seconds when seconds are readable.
10,23
